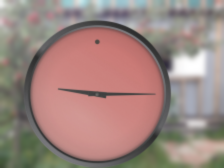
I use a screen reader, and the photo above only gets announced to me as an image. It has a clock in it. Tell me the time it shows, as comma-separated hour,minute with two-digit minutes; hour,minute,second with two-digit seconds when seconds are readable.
9,15
